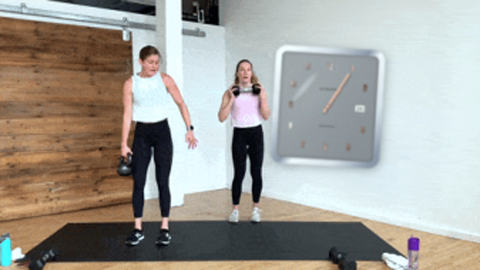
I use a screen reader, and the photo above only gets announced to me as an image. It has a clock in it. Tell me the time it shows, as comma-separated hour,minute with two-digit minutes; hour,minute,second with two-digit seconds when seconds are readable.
1,05
